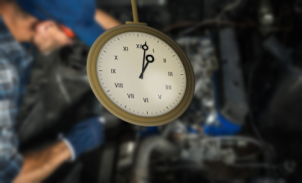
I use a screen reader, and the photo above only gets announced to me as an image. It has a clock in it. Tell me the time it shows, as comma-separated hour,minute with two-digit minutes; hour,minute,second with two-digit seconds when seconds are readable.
1,02
